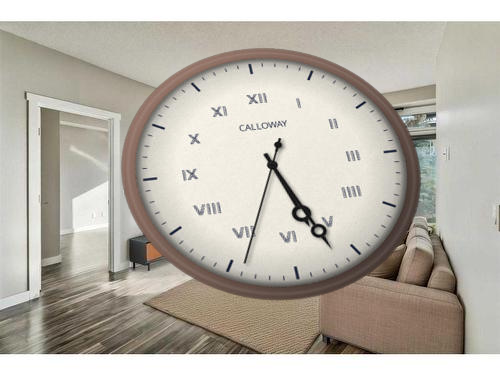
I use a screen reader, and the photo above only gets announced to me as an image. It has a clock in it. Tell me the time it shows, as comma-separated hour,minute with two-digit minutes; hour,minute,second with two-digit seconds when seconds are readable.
5,26,34
